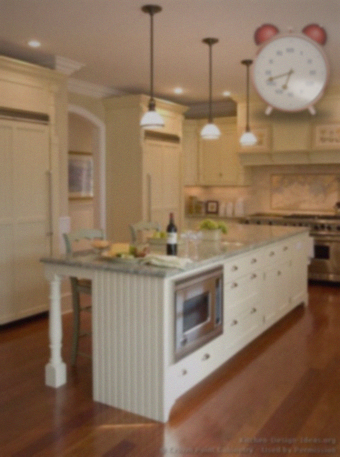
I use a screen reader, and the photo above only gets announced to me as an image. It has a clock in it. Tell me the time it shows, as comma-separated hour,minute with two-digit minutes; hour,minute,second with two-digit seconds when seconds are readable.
6,42
